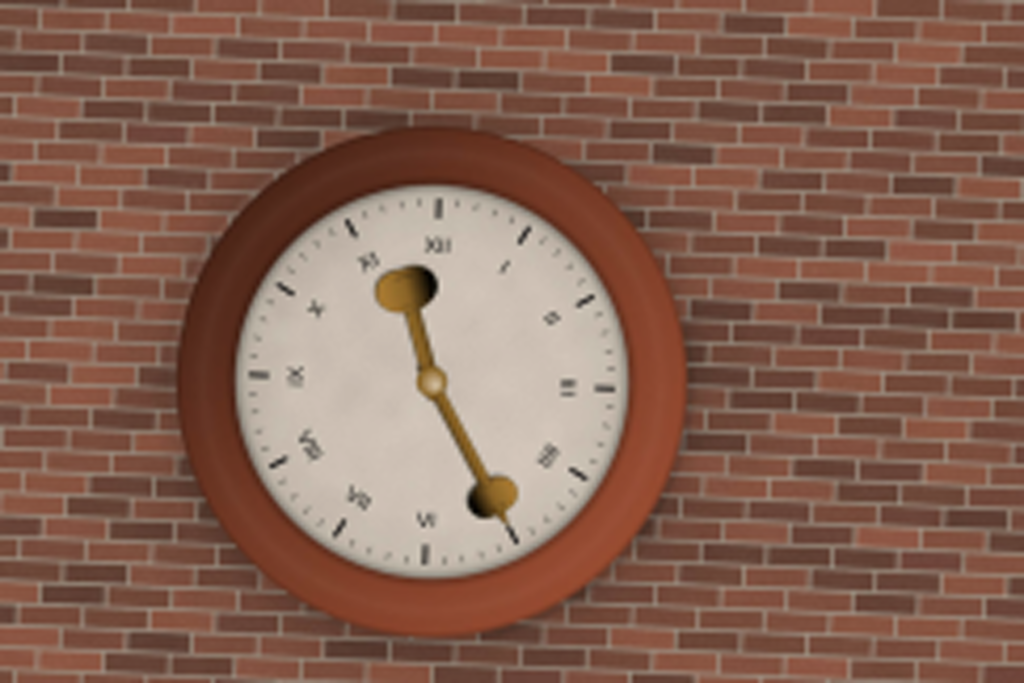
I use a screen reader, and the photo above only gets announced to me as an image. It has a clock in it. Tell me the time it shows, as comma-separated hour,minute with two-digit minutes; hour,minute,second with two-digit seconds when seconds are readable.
11,25
